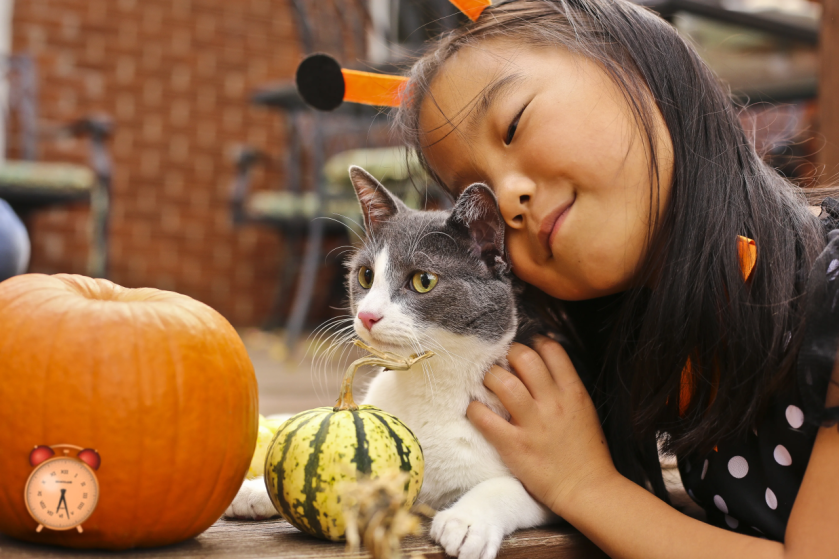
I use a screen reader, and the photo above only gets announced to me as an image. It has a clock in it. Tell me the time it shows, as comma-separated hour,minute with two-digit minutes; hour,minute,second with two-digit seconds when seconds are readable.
6,27
